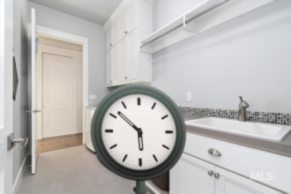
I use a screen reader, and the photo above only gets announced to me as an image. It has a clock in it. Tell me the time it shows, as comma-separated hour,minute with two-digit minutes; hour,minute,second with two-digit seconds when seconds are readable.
5,52
